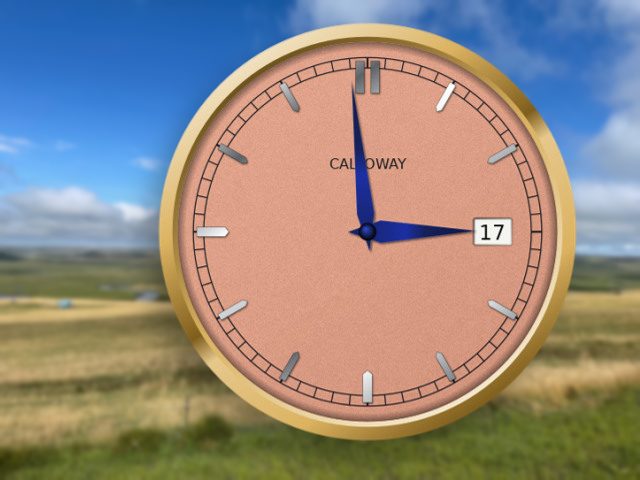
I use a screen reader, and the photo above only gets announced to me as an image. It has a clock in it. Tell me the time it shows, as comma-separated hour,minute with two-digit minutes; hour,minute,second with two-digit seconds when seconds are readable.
2,59
